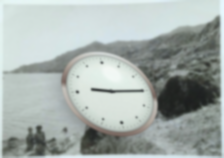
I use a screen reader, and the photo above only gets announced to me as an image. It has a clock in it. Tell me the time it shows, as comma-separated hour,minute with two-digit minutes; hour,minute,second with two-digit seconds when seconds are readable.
9,15
